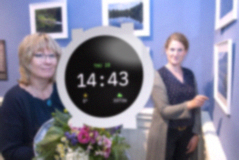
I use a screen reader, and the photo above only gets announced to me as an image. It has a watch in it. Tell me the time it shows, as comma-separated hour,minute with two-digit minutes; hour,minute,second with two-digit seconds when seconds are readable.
14,43
